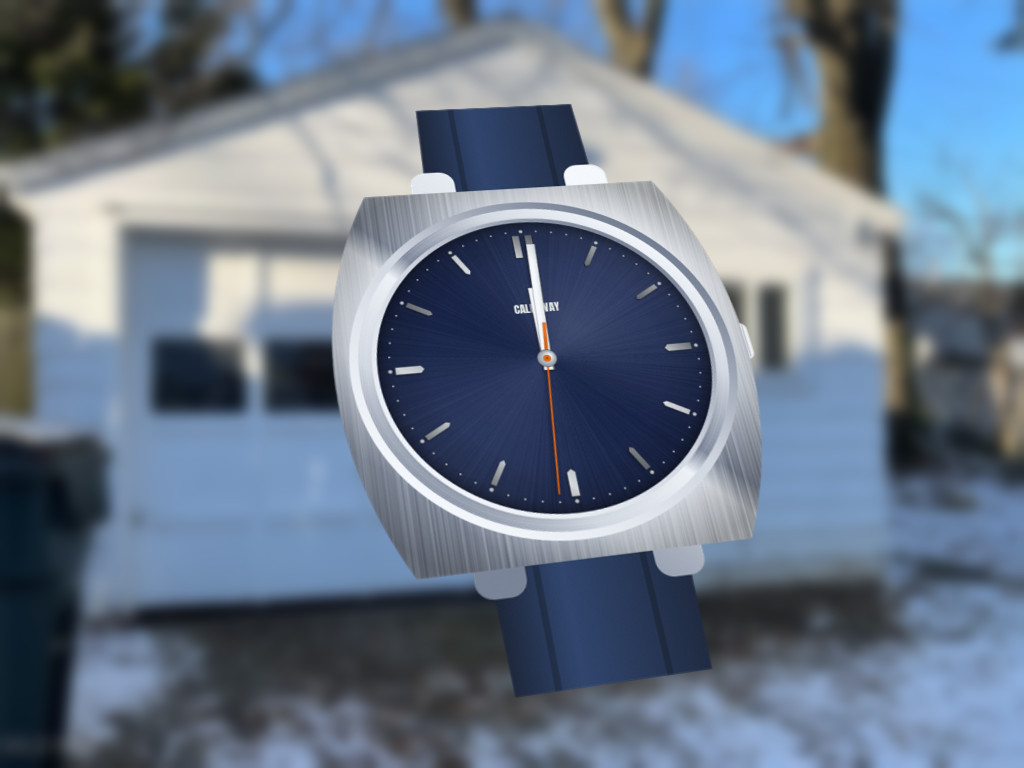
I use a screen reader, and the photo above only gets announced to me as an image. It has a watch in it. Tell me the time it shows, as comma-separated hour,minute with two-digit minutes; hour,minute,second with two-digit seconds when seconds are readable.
12,00,31
